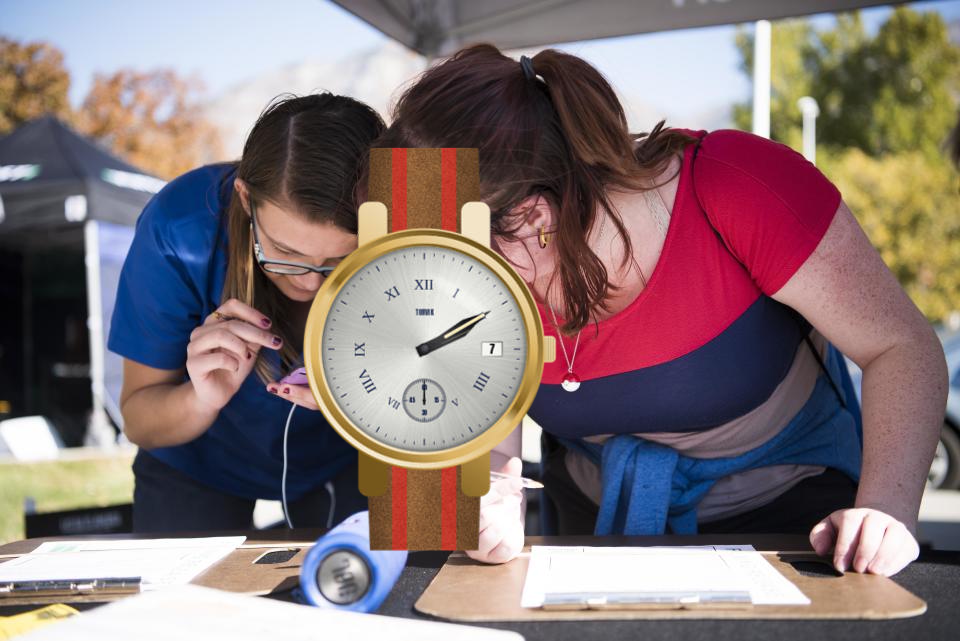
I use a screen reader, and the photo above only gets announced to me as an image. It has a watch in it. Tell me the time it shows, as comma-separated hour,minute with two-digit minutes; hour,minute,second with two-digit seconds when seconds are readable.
2,10
